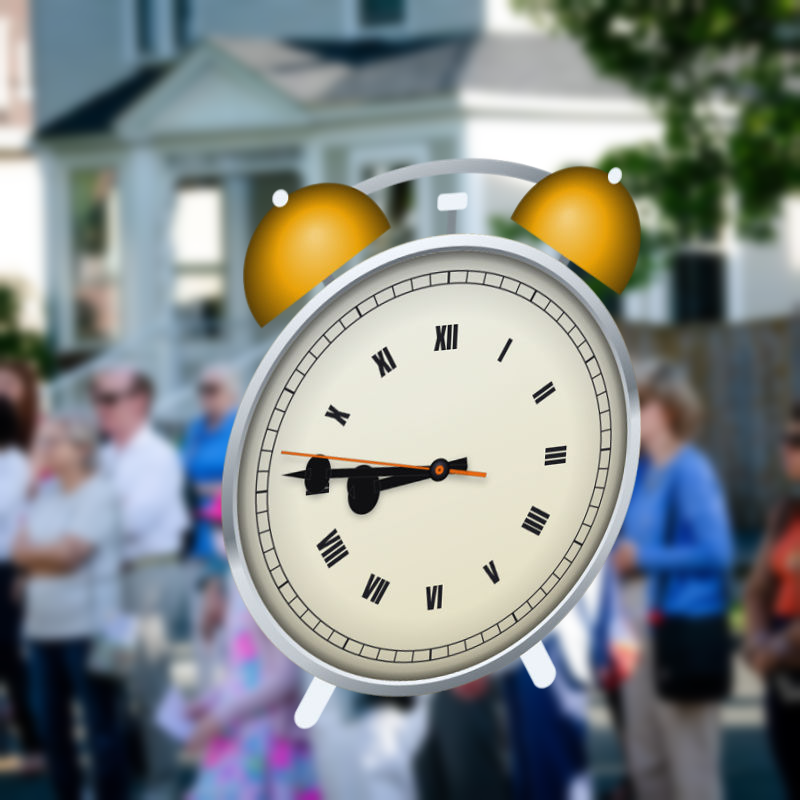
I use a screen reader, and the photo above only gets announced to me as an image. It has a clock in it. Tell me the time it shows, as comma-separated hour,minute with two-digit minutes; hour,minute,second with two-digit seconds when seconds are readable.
8,45,47
